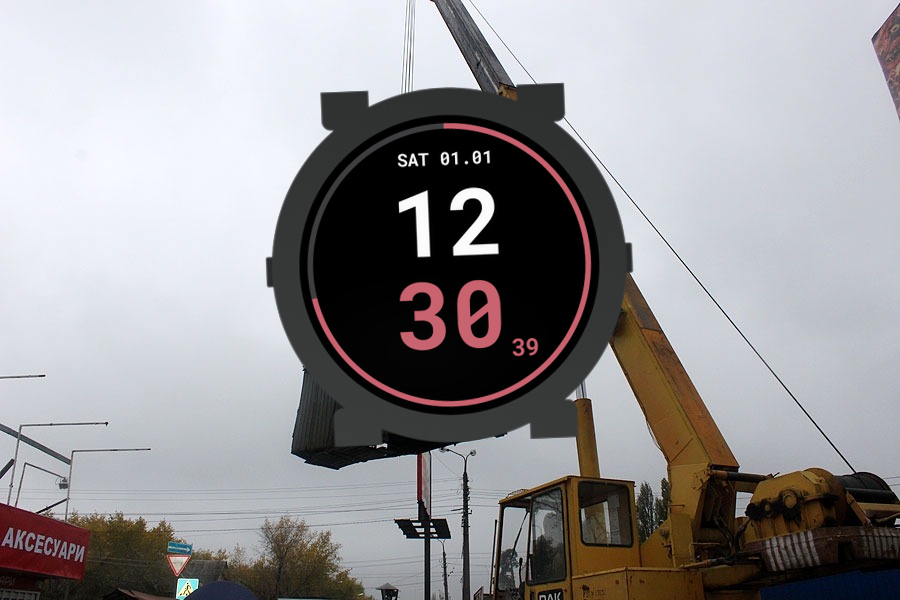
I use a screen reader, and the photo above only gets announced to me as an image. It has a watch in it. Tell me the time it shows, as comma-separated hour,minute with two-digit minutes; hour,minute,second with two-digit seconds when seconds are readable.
12,30,39
